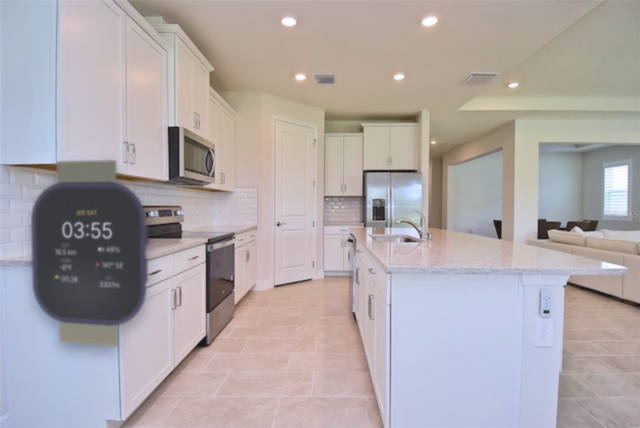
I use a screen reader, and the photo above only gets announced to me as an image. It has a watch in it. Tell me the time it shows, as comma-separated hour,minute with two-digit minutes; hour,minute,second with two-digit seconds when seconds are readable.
3,55
